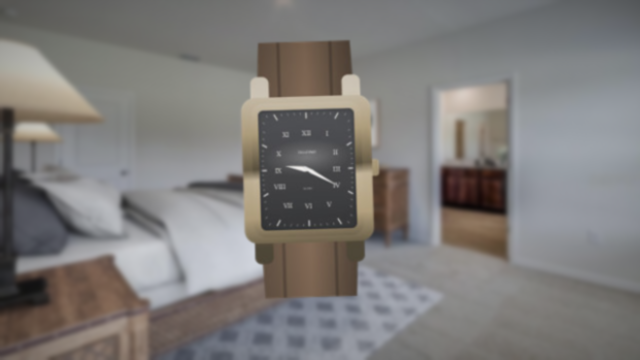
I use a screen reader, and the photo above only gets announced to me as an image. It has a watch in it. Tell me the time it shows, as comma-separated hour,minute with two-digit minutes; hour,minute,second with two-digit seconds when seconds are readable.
9,20
